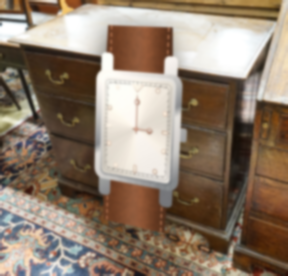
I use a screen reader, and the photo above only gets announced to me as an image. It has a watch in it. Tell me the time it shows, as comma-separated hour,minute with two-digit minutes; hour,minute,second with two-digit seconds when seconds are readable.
3,00
